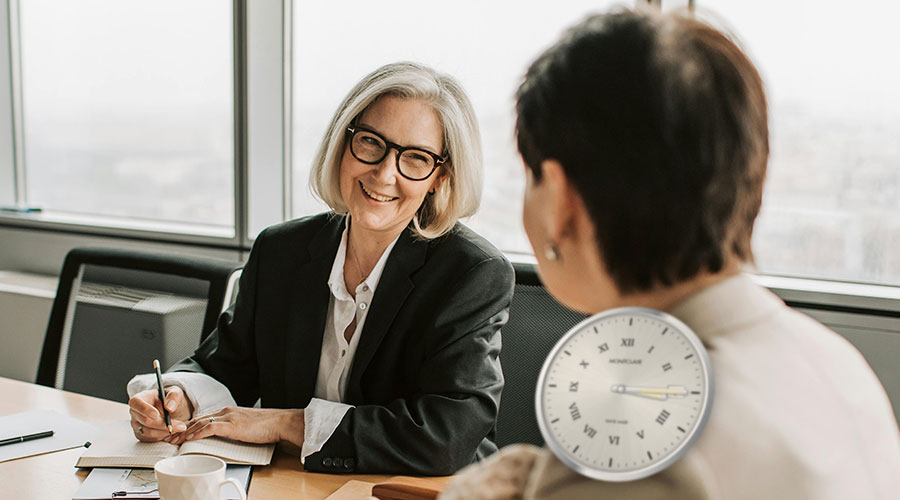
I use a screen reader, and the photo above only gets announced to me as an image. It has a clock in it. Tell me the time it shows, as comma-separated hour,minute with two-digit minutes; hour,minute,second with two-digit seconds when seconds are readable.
3,15
